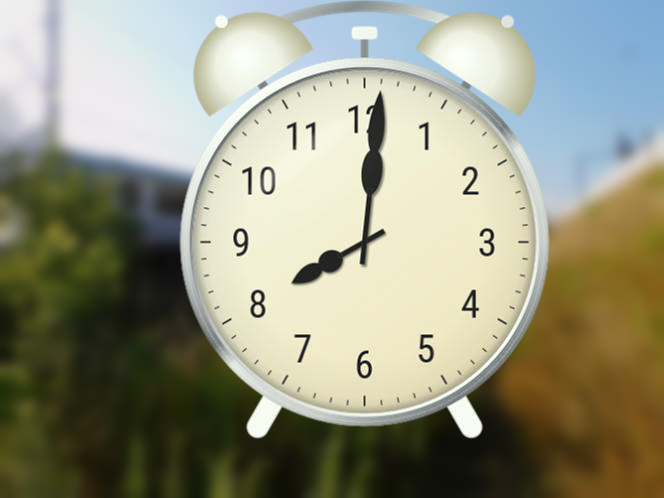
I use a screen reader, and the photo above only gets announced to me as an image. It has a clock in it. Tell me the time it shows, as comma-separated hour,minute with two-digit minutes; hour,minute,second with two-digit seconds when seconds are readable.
8,01
